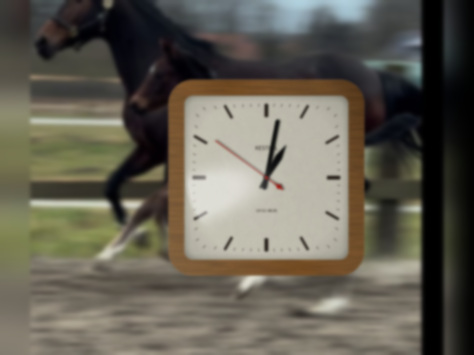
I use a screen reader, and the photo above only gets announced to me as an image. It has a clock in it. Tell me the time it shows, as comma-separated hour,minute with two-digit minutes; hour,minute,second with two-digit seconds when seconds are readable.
1,01,51
